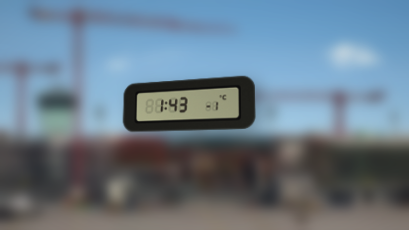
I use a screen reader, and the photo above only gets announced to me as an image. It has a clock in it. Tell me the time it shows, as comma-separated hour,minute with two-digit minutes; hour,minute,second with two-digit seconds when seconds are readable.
1,43
